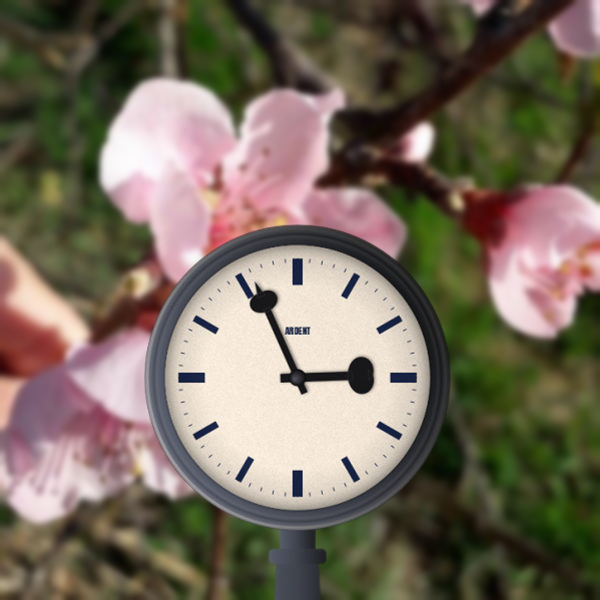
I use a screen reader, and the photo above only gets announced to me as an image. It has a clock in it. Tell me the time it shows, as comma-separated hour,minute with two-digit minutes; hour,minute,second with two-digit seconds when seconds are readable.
2,56
